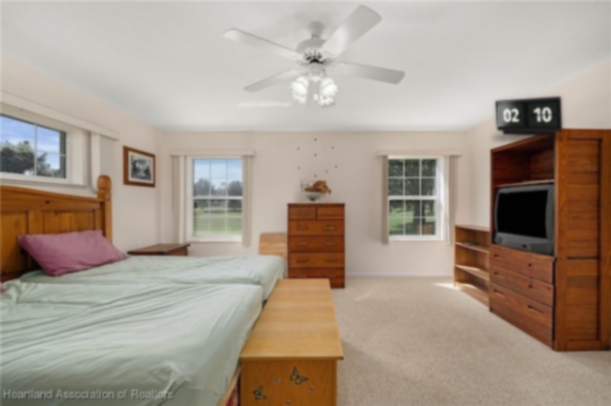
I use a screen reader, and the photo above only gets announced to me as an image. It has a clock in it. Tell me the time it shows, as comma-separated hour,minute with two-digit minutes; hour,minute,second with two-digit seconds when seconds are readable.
2,10
